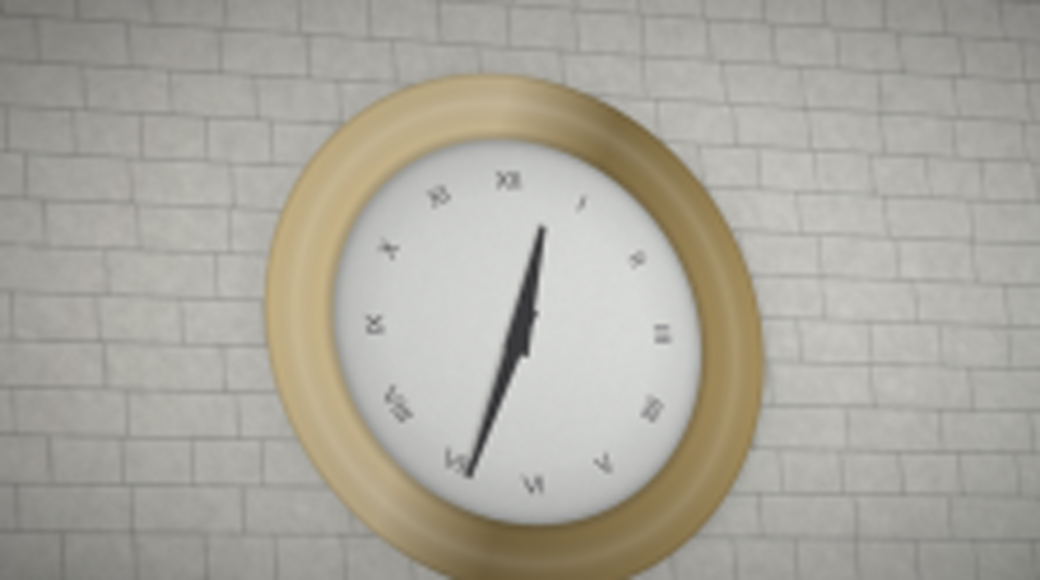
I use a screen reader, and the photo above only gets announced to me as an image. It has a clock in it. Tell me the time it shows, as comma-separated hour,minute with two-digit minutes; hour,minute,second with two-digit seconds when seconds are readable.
12,34
